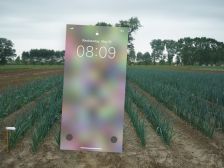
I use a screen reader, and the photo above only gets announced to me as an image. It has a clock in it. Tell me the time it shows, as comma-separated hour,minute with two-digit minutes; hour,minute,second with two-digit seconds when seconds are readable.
8,09
